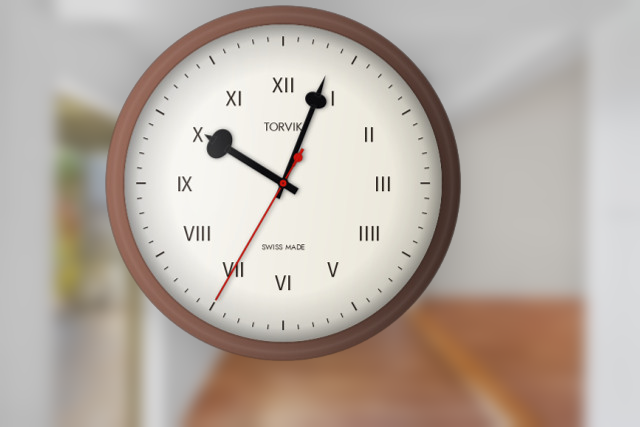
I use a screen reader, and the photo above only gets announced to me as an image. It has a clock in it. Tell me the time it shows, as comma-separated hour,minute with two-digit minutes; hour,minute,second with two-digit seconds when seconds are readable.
10,03,35
